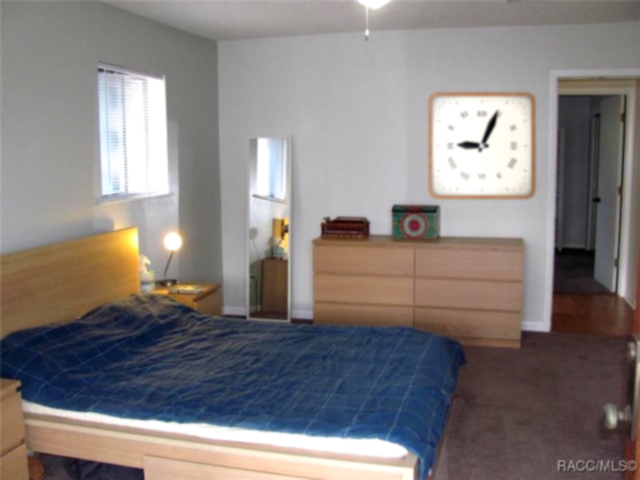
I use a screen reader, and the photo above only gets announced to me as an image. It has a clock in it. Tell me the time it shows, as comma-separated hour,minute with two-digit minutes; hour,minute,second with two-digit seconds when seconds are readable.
9,04
